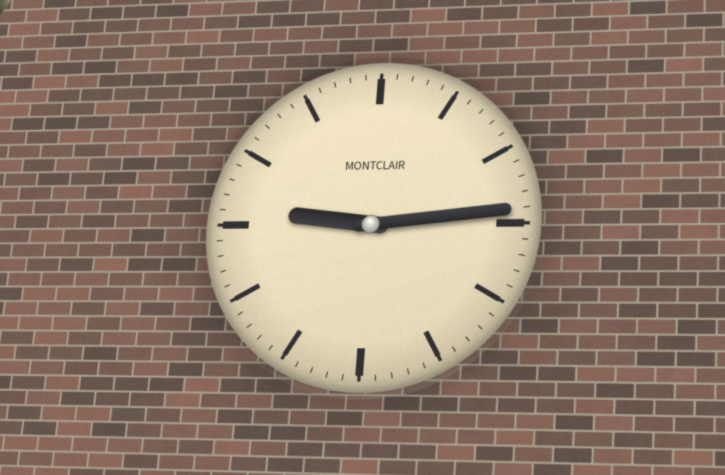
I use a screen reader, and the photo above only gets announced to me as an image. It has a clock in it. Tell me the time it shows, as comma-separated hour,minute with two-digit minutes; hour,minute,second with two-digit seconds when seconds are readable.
9,14
